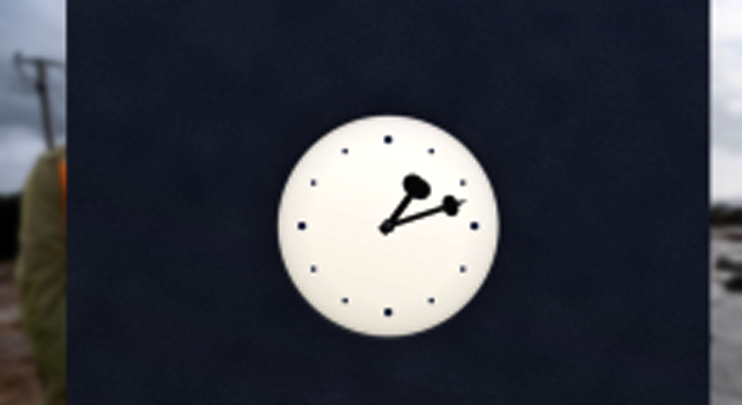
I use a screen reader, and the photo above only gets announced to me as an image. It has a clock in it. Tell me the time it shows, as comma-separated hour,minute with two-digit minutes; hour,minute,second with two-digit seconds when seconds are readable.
1,12
